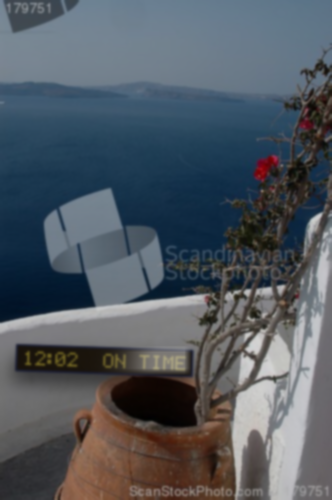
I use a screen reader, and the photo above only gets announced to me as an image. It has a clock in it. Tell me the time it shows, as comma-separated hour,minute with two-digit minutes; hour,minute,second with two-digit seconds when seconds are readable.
12,02
